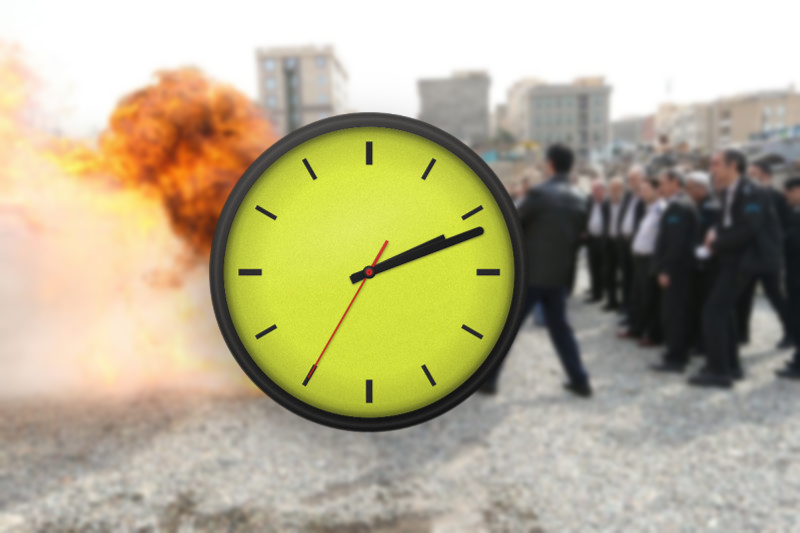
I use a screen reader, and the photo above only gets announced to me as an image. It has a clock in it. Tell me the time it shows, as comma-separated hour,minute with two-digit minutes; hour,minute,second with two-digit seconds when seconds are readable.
2,11,35
